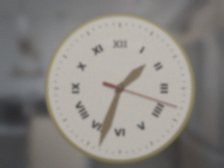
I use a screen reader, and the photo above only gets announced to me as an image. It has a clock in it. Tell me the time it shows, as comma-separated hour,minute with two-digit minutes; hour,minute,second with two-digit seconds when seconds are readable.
1,33,18
